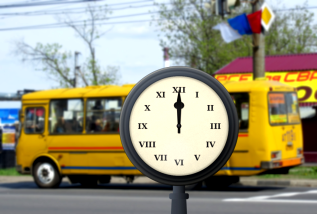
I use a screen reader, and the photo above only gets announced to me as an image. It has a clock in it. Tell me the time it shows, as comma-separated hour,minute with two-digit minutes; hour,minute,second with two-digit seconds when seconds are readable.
12,00
